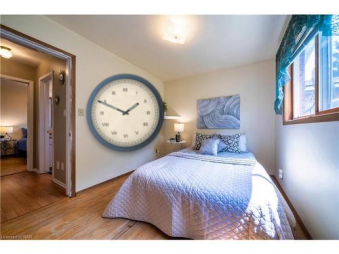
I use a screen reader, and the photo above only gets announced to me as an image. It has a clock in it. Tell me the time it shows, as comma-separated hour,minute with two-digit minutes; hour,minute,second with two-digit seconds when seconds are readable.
1,49
